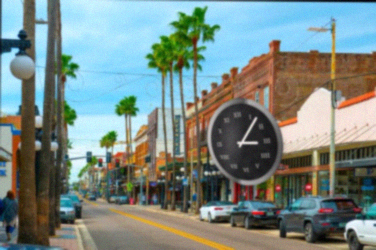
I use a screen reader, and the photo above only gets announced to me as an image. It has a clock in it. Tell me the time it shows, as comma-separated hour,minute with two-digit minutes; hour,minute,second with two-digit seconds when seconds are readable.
3,07
